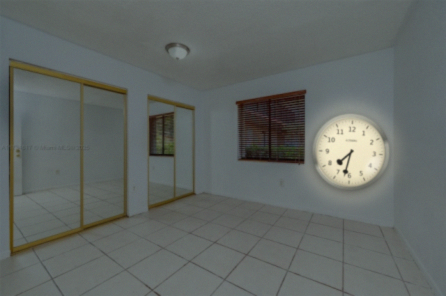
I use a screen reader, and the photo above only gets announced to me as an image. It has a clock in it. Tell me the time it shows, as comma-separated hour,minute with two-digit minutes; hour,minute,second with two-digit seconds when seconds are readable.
7,32
